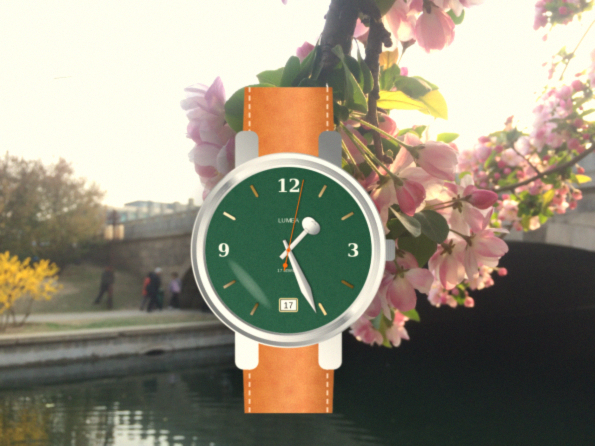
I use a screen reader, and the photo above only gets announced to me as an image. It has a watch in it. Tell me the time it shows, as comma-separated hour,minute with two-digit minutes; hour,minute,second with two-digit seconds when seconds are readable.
1,26,02
